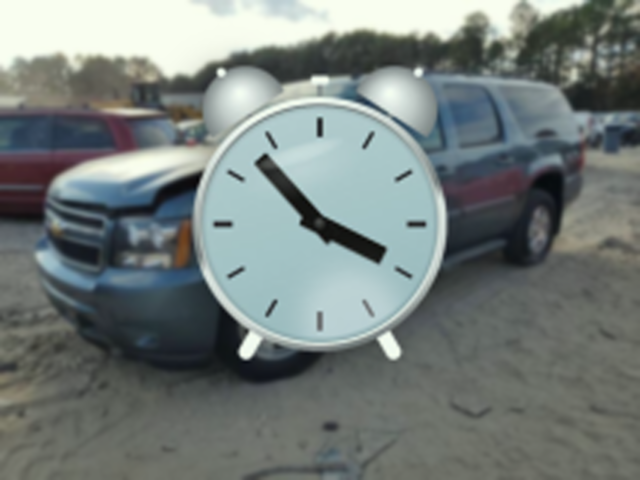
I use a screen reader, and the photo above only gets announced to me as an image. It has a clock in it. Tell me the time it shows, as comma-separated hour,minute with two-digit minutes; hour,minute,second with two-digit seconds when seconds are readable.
3,53
